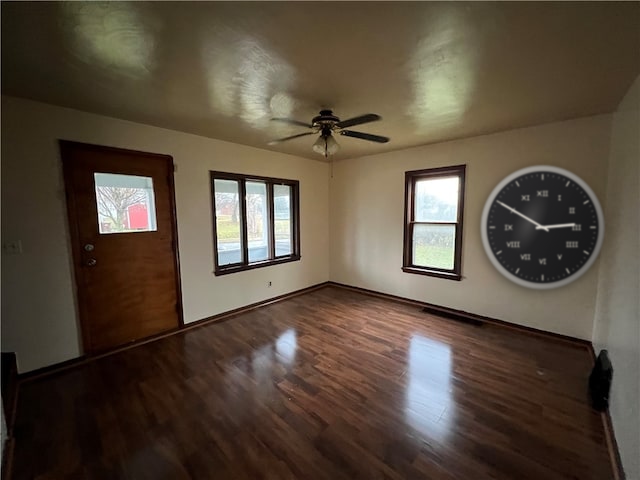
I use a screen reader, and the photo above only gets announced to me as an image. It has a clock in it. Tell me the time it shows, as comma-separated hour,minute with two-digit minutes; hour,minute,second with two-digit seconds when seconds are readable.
2,50
